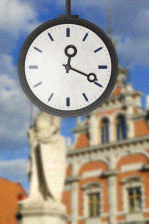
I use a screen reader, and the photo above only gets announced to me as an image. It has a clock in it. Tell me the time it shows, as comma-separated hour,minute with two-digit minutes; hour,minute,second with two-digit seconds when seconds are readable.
12,19
